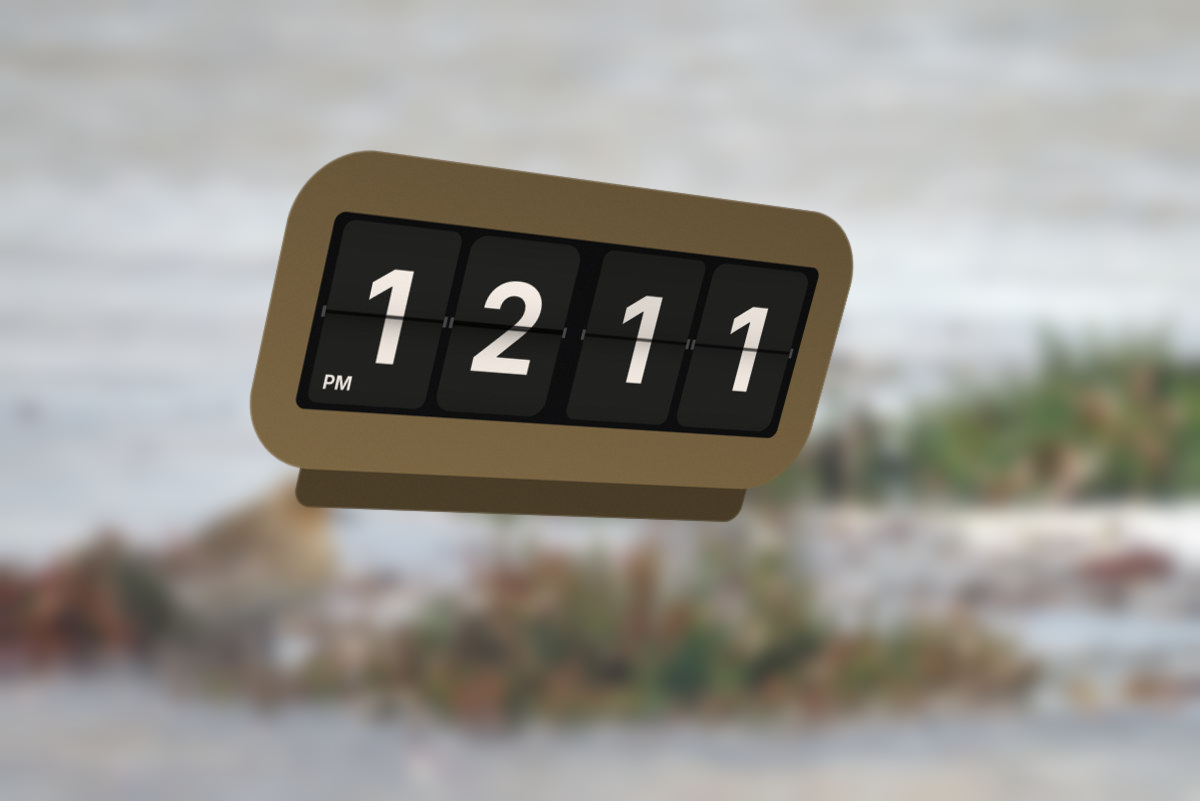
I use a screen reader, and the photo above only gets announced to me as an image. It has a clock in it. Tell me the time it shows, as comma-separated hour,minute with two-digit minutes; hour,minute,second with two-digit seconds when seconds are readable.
12,11
